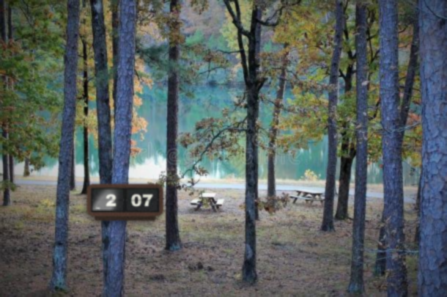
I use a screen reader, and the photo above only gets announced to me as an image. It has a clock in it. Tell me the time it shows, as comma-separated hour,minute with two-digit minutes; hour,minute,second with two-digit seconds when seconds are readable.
2,07
